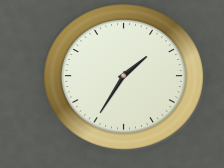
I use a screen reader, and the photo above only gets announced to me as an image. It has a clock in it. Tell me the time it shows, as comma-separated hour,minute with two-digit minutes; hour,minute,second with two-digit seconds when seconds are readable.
1,35
